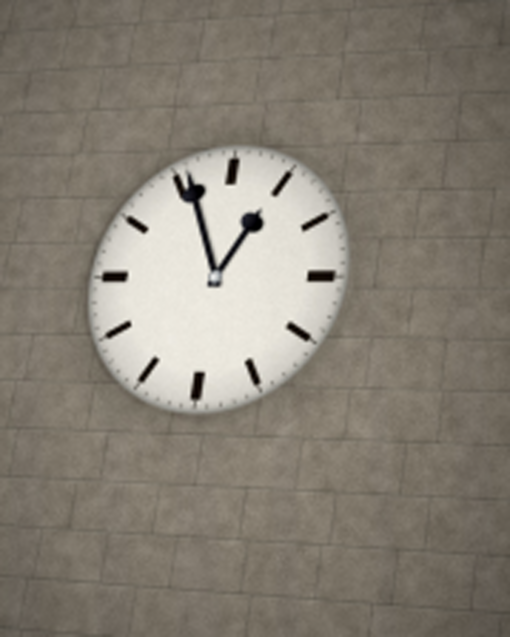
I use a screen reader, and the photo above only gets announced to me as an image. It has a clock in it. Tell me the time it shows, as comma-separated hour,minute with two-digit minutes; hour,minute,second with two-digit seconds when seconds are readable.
12,56
